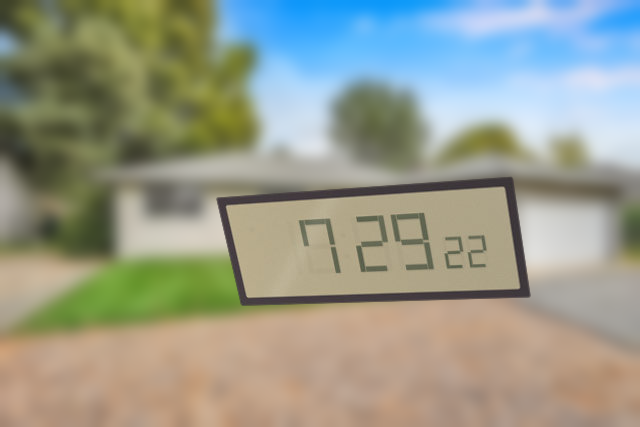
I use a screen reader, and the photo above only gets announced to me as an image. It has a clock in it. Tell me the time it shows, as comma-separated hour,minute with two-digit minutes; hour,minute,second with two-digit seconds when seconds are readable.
7,29,22
